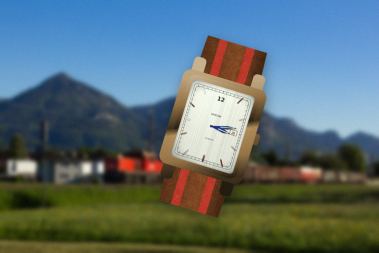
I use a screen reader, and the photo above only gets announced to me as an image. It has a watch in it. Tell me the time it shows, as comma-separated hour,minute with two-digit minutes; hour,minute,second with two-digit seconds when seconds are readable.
3,13
